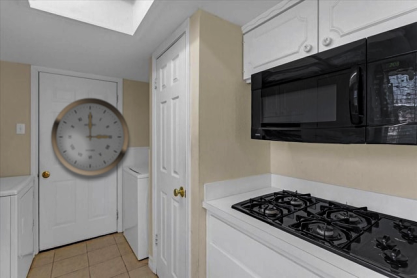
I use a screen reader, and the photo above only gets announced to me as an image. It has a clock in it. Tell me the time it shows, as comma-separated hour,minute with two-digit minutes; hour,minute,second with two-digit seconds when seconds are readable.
3,00
